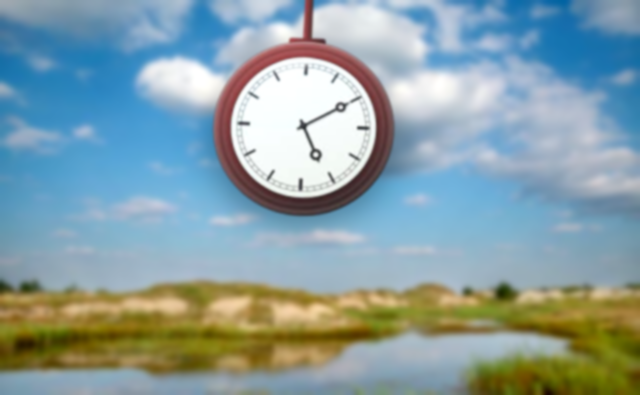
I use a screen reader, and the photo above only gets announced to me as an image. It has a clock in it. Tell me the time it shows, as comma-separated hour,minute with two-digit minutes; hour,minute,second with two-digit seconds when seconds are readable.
5,10
